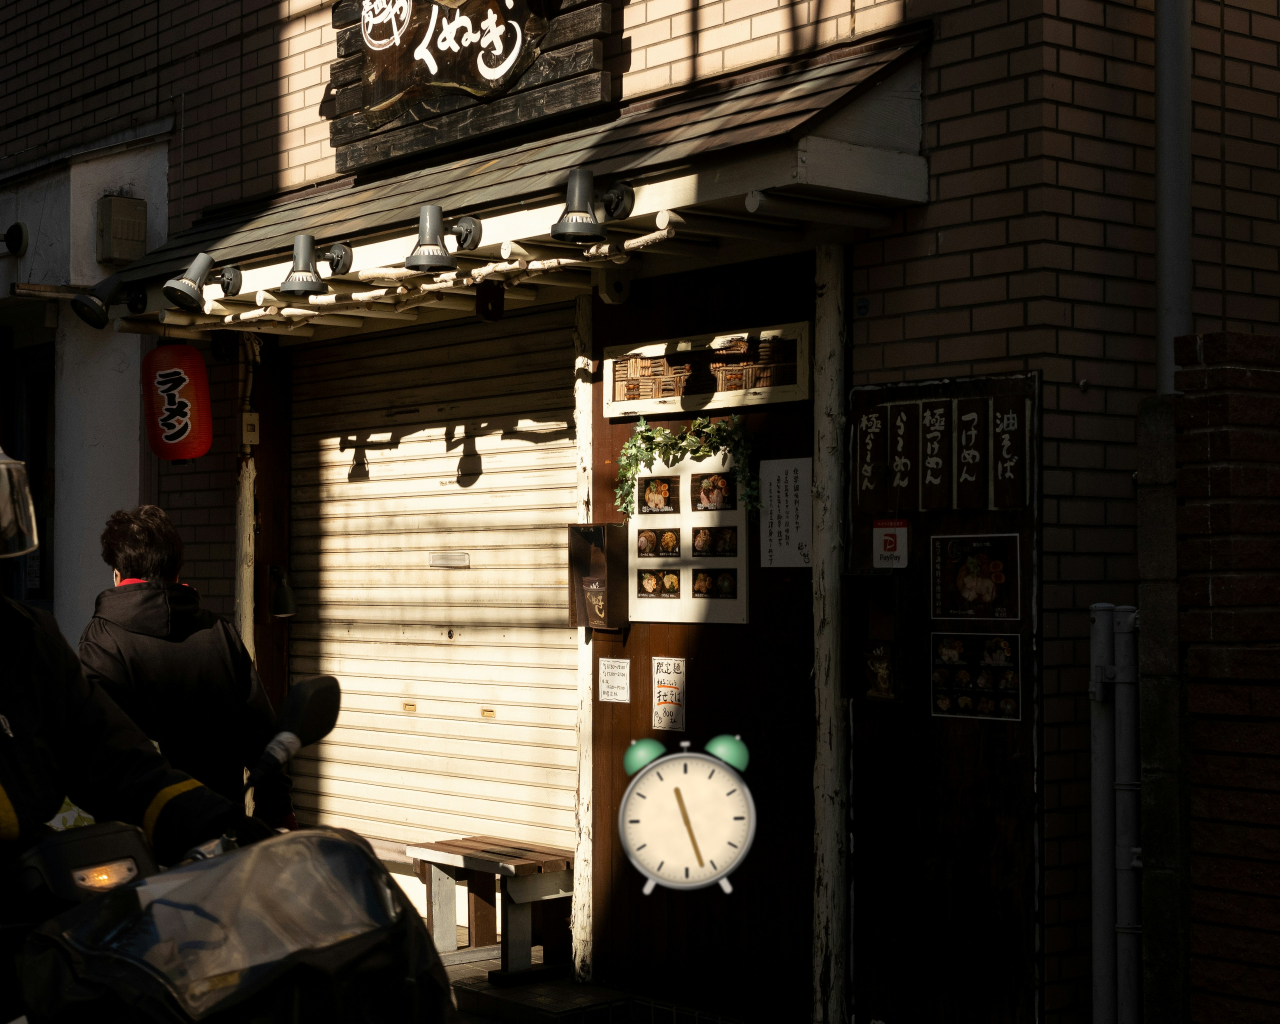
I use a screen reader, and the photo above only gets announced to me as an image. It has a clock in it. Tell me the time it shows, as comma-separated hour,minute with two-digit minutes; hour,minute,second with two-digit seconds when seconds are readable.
11,27
